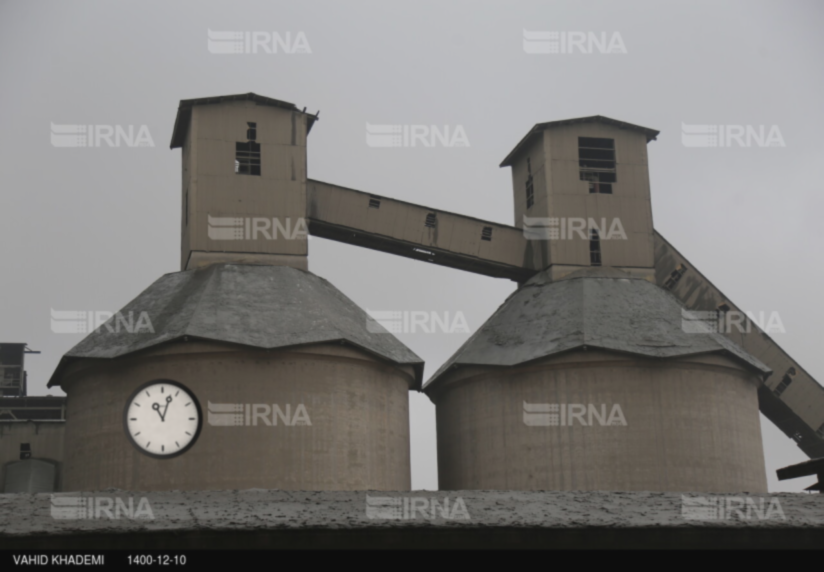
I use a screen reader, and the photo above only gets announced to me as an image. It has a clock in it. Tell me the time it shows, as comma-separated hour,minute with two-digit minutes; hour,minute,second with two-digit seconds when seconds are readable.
11,03
